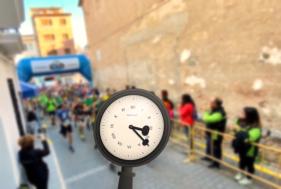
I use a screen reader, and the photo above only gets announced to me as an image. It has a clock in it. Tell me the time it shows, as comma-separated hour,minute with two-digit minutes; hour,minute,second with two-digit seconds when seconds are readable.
3,22
